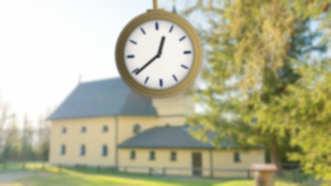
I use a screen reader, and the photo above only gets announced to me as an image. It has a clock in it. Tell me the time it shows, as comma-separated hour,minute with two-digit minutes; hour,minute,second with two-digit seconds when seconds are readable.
12,39
